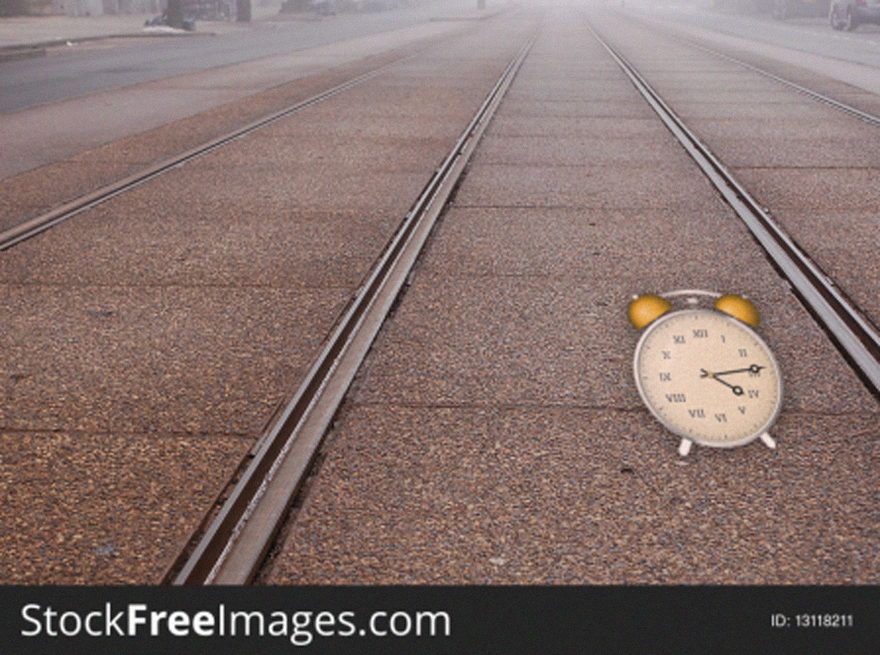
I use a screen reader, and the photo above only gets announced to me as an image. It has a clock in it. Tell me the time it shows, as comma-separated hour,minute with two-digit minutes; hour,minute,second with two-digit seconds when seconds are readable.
4,14
